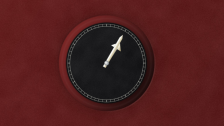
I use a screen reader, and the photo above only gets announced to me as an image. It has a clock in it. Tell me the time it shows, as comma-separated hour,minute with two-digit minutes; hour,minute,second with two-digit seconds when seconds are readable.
1,05
